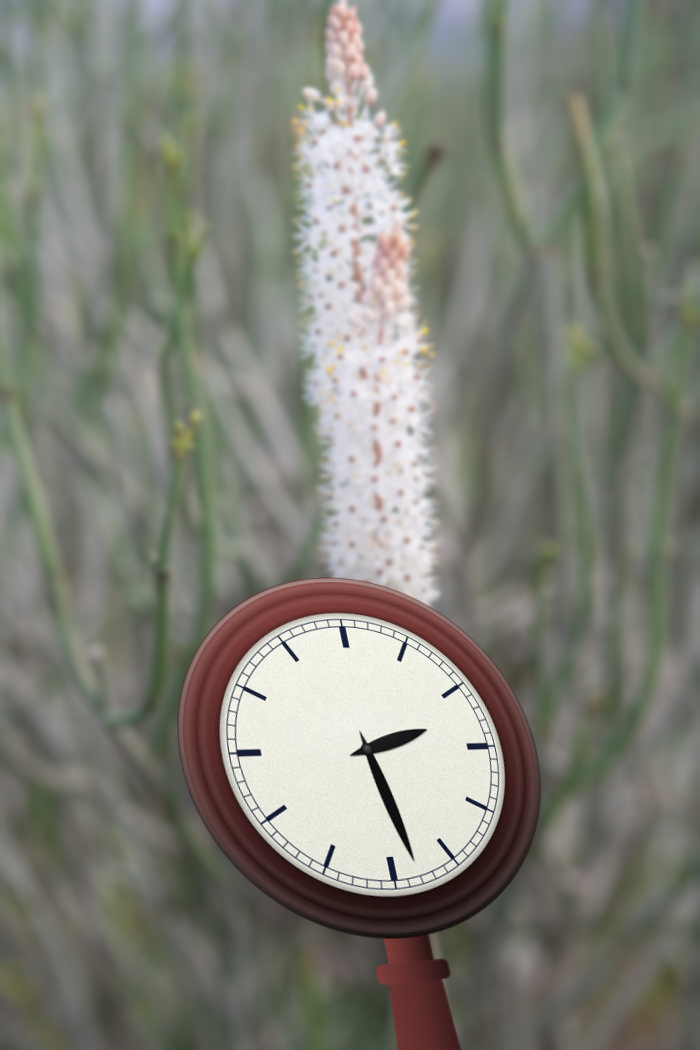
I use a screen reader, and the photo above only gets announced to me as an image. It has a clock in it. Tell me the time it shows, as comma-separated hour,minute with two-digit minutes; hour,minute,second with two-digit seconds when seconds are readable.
2,28
